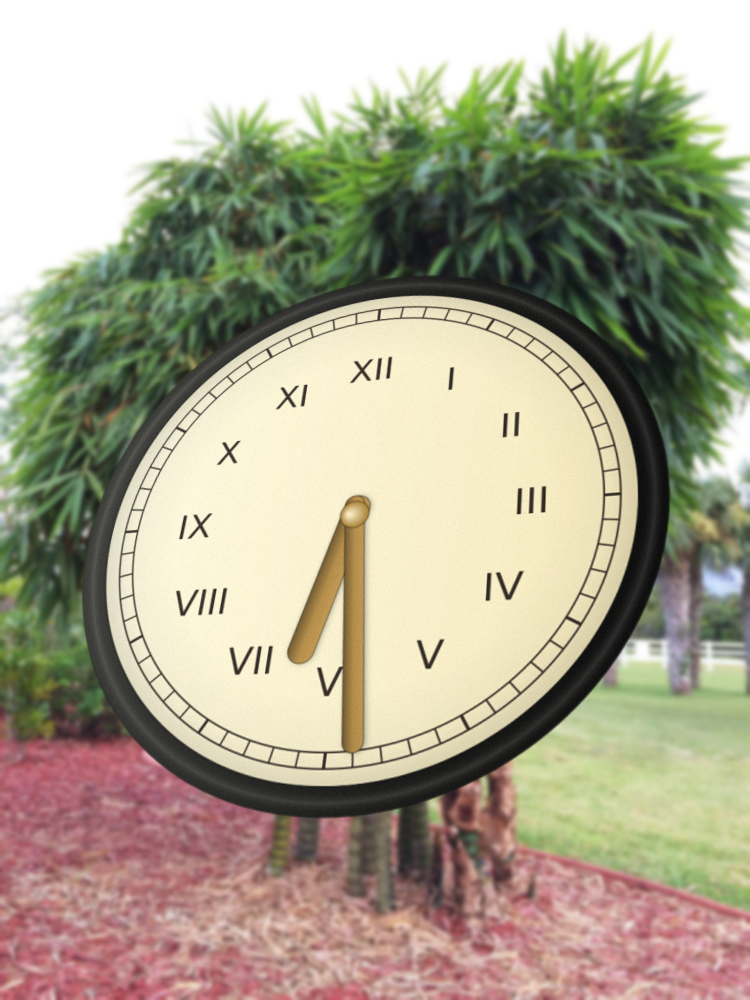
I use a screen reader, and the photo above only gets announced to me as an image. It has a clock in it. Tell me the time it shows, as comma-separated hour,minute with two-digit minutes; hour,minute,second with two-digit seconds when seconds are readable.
6,29
